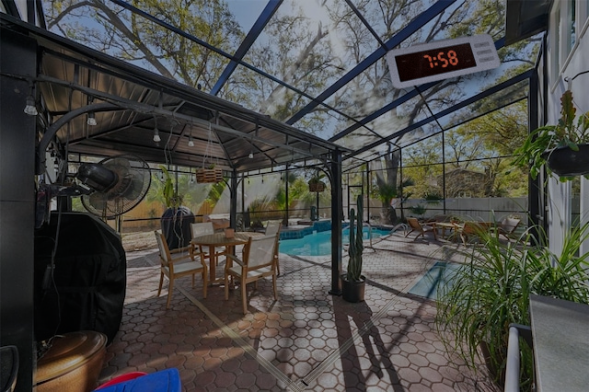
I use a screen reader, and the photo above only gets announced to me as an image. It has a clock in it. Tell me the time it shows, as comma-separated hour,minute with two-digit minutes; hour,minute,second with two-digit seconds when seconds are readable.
7,58
